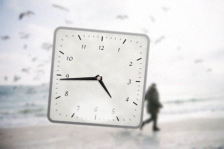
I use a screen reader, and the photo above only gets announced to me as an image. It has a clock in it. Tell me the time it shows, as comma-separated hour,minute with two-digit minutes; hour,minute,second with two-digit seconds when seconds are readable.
4,44
